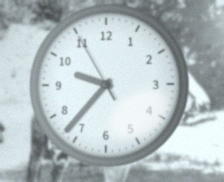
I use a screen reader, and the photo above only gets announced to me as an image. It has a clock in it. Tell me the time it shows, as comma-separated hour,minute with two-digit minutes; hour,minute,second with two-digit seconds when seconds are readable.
9,36,55
